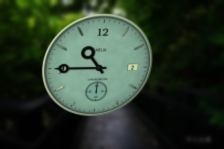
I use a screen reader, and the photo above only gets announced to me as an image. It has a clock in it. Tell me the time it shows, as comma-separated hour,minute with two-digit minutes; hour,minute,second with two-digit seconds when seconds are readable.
10,45
